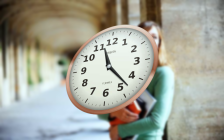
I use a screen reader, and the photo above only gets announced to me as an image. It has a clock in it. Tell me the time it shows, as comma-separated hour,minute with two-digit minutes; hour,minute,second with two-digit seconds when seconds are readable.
11,23
